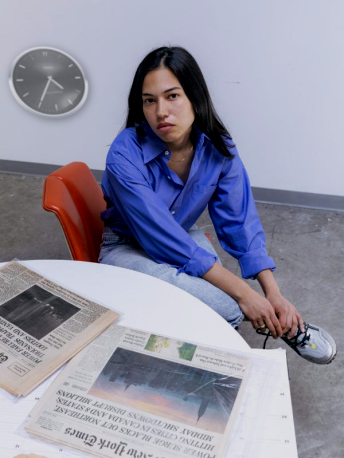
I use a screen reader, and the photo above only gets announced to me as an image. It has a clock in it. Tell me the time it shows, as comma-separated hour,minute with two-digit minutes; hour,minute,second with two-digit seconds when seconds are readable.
4,35
